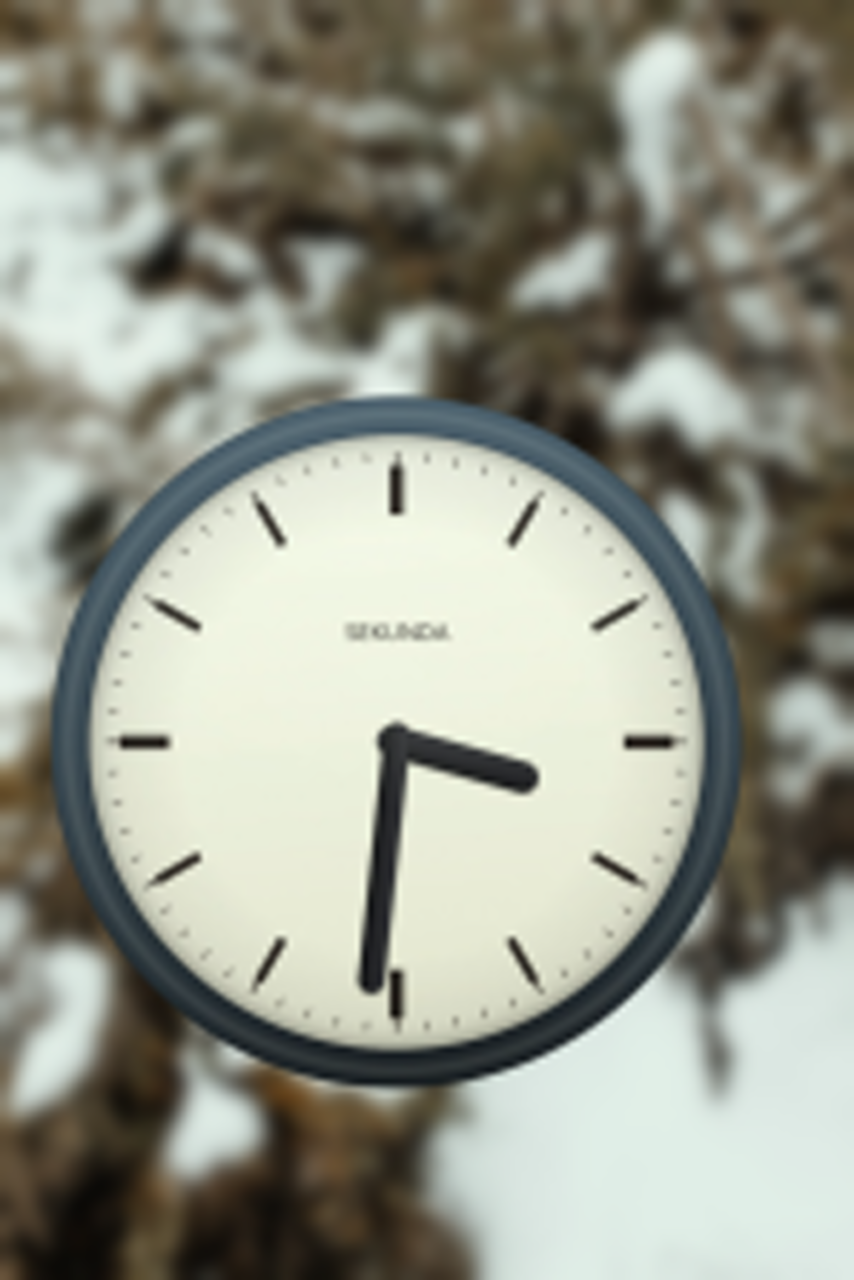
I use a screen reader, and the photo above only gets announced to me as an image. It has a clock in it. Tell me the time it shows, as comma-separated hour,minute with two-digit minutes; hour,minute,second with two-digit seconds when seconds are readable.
3,31
